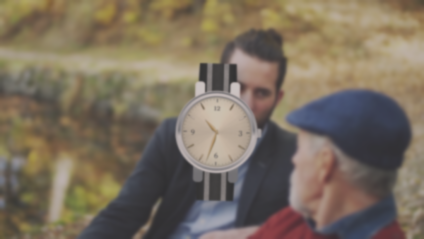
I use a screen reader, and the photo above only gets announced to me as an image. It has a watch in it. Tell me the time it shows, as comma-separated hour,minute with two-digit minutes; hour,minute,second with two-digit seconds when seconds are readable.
10,33
